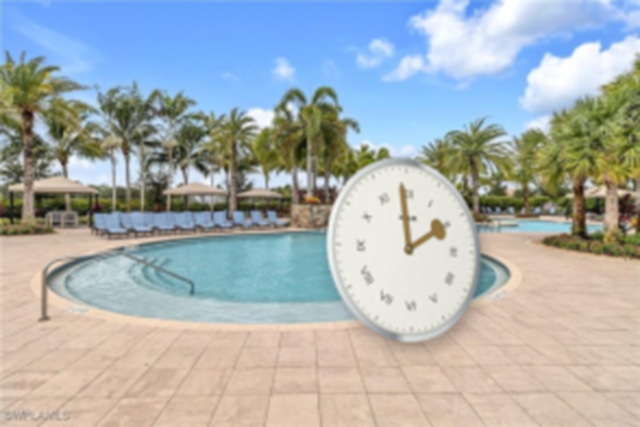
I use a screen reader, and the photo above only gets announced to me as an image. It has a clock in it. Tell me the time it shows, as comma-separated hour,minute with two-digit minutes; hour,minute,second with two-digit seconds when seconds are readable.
1,59
